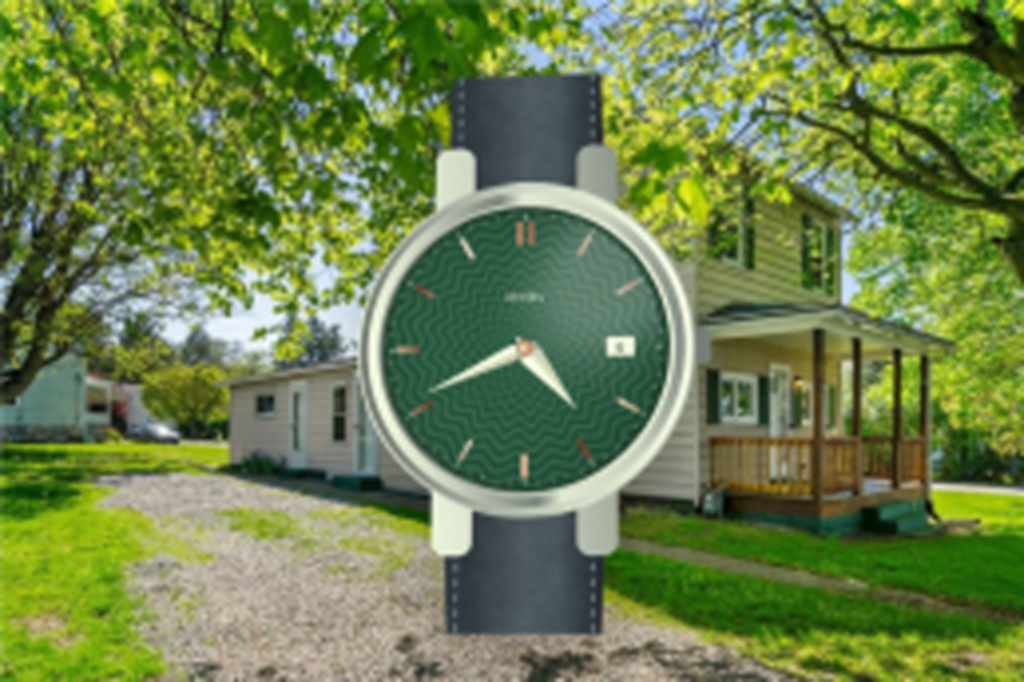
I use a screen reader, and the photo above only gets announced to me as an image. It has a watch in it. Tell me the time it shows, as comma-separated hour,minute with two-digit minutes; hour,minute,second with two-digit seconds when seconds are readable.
4,41
